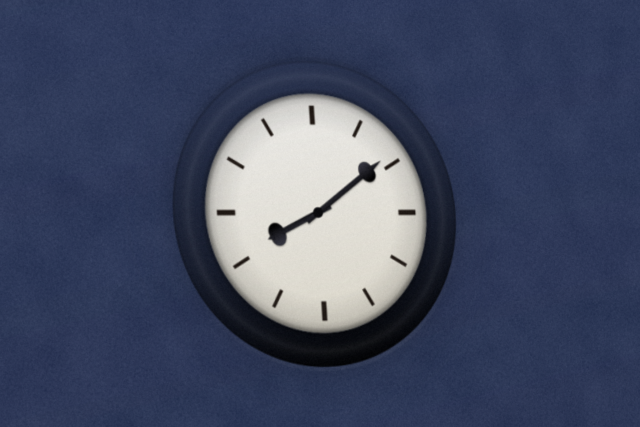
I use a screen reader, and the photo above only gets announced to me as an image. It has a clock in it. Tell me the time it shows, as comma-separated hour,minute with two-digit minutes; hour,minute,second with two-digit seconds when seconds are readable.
8,09
